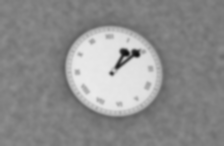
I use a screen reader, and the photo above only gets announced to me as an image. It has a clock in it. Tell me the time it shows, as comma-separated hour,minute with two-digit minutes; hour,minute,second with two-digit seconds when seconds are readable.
1,09
